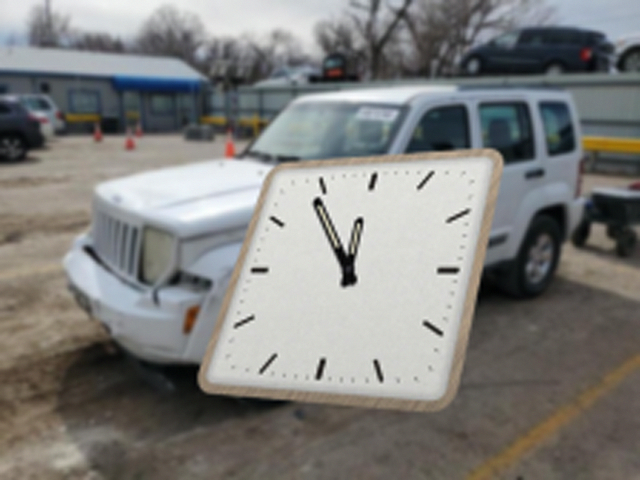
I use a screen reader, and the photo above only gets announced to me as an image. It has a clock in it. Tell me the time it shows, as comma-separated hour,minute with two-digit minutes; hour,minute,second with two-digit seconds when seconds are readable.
11,54
